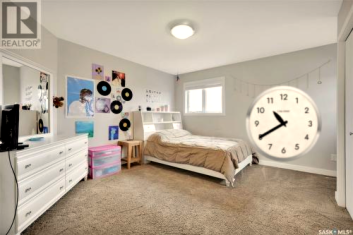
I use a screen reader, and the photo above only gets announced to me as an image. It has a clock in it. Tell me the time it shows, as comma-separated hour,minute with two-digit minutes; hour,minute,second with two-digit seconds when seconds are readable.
10,40
